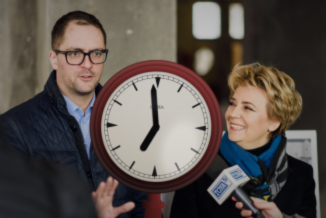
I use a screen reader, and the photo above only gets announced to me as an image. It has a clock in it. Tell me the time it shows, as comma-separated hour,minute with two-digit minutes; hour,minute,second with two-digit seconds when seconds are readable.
6,59
